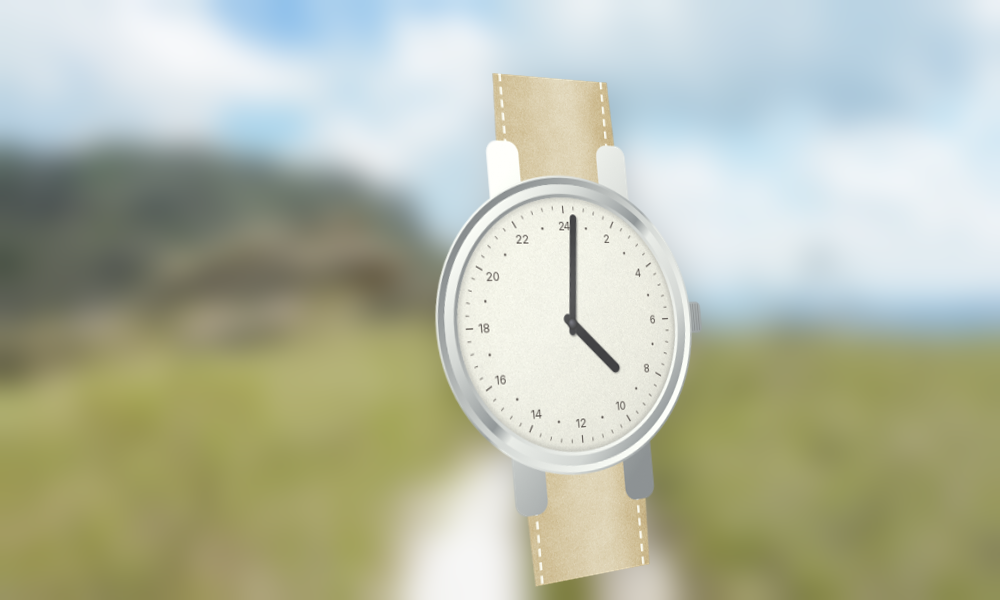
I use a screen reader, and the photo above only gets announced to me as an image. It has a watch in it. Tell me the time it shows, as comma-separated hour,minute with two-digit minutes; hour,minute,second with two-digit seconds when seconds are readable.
9,01
